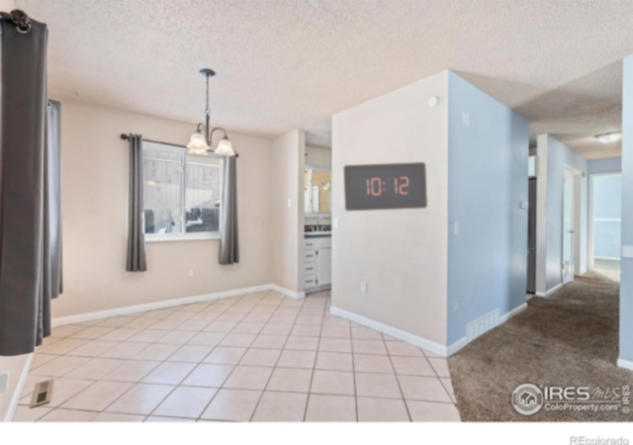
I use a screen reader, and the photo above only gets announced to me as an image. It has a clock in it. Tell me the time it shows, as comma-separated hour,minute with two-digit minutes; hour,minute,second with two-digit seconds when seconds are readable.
10,12
